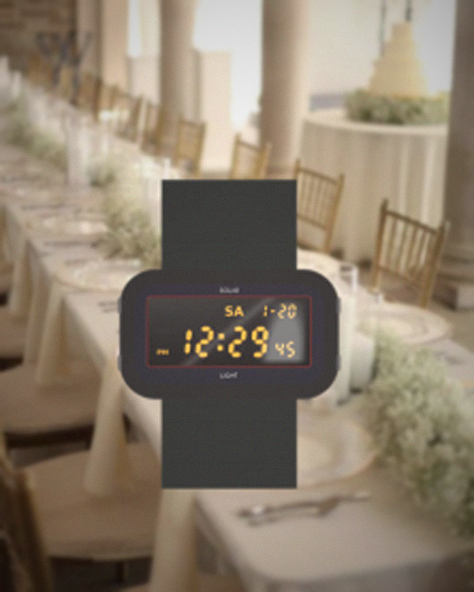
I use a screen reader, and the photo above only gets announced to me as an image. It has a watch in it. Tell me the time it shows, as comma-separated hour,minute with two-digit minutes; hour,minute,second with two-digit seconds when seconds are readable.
12,29,45
